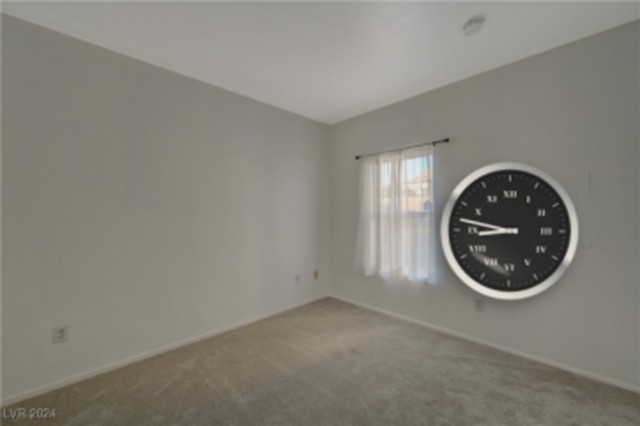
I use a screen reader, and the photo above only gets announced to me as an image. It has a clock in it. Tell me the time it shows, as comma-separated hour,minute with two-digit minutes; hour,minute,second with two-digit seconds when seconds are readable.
8,47
